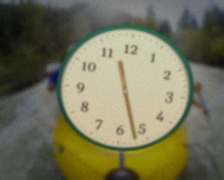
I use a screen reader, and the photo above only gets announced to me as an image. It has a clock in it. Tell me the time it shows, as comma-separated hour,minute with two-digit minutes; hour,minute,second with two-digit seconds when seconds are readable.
11,27
